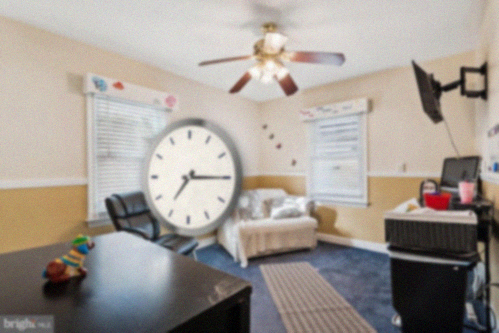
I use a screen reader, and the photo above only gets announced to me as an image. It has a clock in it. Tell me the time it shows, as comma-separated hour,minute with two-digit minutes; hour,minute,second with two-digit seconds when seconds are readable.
7,15
